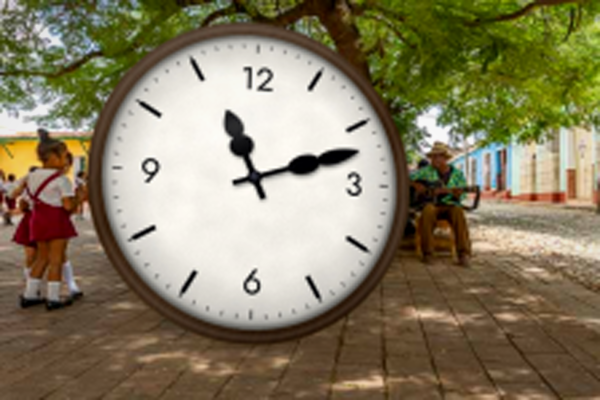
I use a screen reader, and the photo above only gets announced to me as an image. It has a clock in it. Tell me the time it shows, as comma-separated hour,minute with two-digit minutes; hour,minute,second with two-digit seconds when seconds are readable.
11,12
